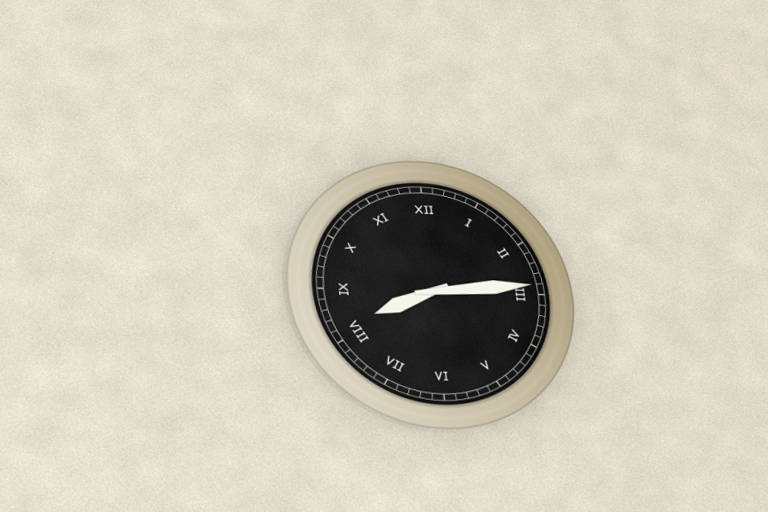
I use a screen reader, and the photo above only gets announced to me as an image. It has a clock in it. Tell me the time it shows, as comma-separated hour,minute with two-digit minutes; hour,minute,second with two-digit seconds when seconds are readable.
8,14
